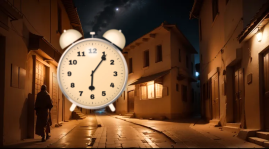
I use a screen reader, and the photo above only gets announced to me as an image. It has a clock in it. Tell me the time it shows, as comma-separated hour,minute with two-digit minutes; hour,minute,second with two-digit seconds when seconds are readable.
6,06
